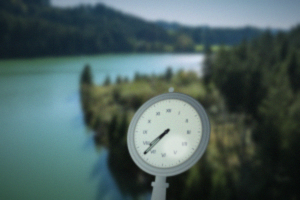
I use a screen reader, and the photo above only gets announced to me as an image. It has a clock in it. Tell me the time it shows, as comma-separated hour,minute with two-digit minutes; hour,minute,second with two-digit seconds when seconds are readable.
7,37
